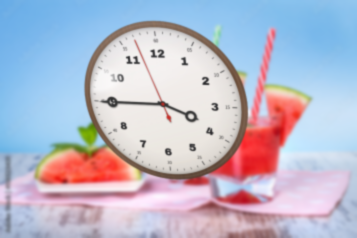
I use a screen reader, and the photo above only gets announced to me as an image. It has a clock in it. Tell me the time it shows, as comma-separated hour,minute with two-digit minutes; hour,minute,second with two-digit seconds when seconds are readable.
3,44,57
